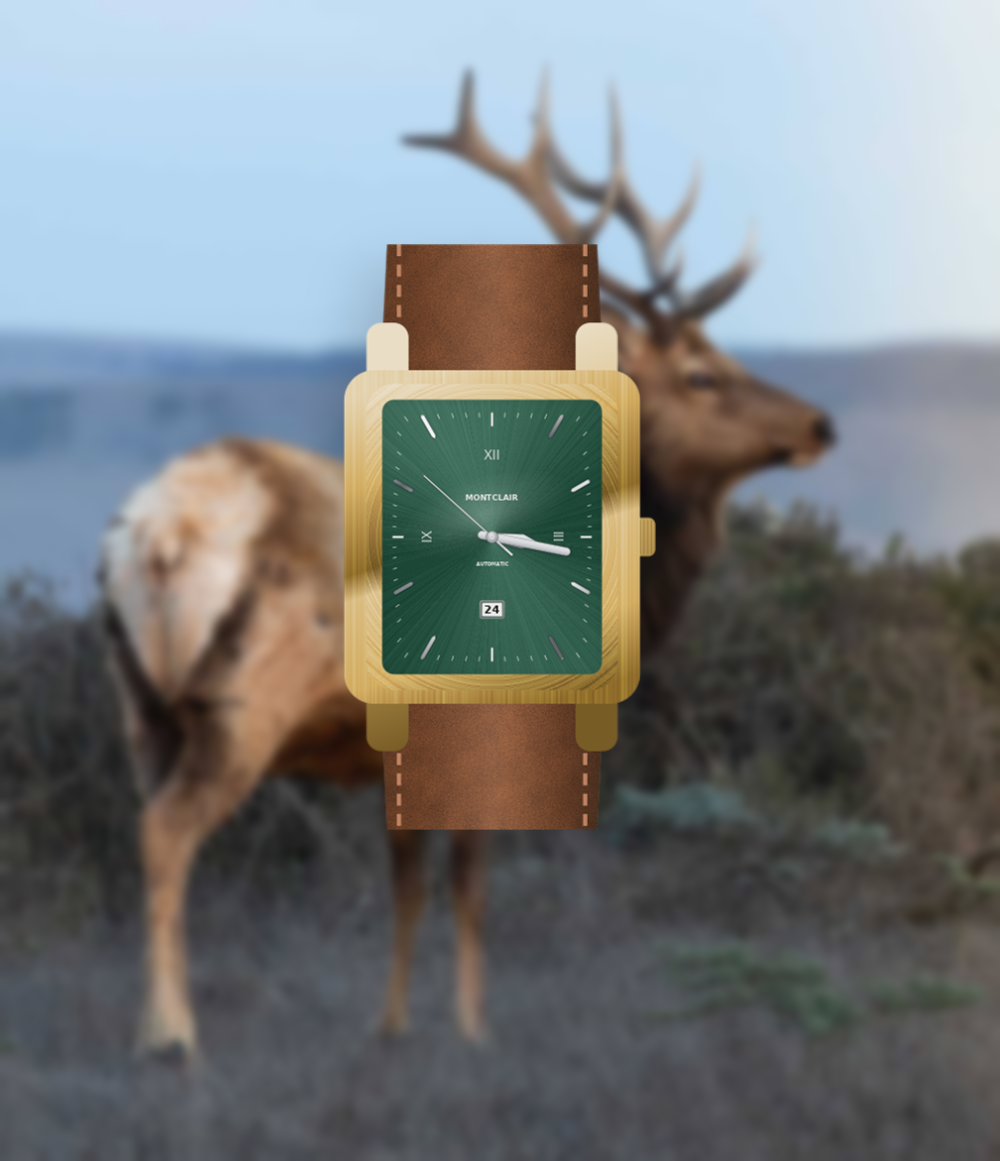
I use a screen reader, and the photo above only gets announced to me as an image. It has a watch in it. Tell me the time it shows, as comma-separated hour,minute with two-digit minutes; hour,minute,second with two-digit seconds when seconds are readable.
3,16,52
